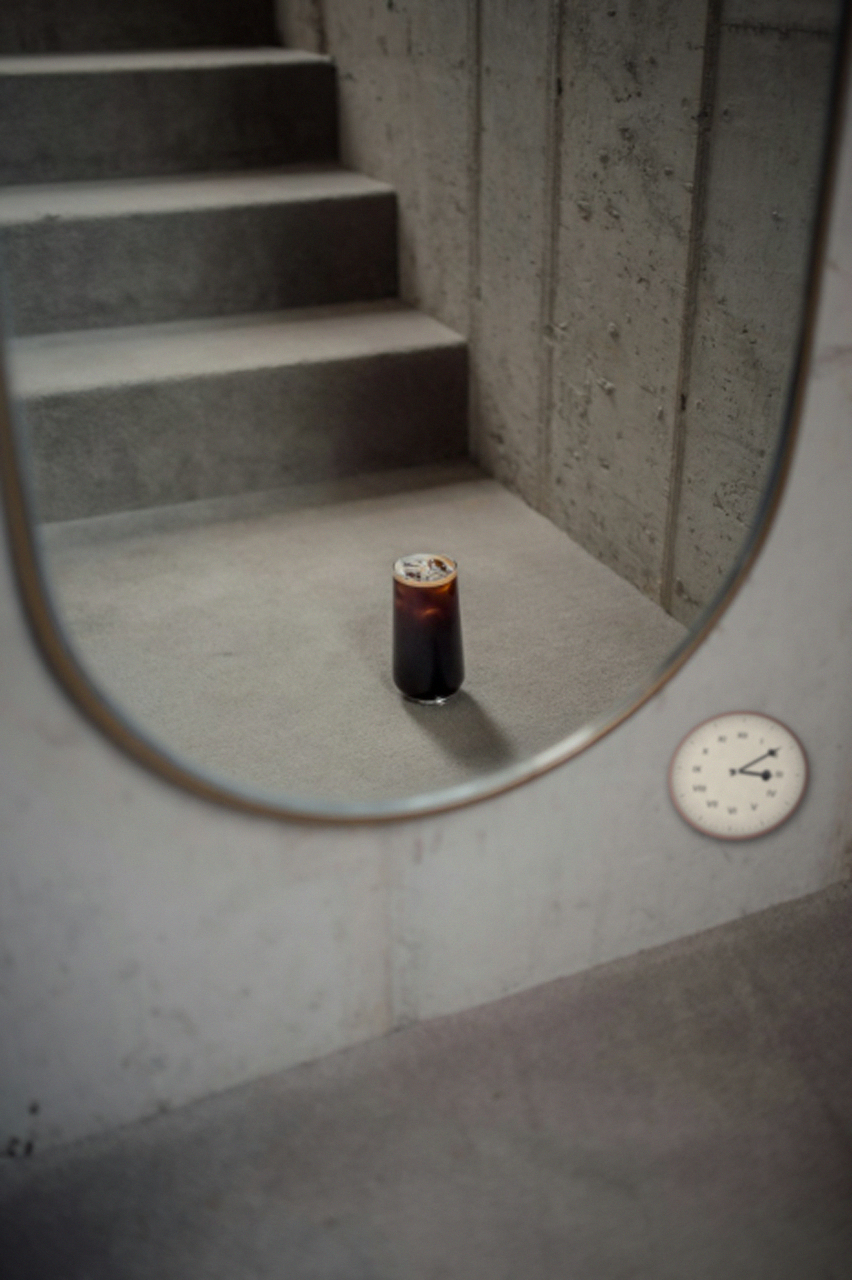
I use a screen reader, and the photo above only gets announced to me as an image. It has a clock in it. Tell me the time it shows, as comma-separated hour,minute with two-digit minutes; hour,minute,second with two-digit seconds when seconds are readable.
3,09
